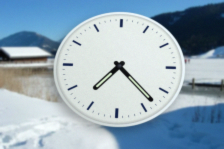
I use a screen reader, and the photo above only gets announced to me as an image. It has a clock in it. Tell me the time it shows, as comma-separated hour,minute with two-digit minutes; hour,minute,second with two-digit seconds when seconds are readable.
7,23
